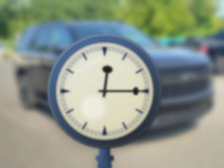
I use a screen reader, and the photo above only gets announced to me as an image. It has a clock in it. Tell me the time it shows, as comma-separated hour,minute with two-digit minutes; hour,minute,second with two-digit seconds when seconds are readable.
12,15
